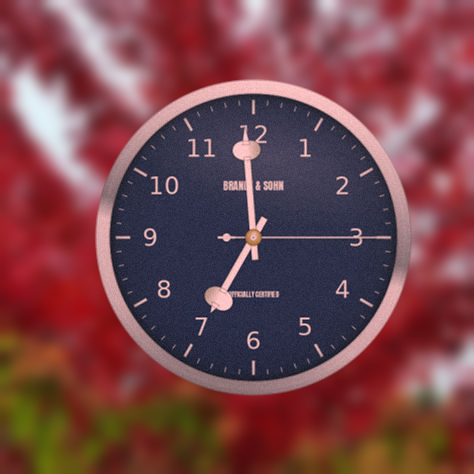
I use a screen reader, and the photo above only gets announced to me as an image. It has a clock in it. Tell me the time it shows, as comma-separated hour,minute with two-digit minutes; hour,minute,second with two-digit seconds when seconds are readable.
6,59,15
